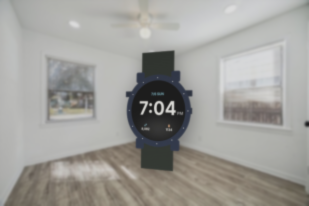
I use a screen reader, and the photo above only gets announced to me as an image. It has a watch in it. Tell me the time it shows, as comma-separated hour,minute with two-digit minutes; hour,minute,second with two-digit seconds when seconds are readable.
7,04
